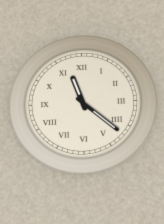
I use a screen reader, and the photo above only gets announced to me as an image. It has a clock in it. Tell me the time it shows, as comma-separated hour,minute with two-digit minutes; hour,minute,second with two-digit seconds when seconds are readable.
11,22
